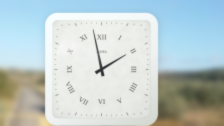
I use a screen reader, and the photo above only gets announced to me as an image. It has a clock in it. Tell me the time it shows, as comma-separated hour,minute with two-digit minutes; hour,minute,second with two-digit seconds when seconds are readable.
1,58
